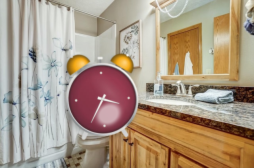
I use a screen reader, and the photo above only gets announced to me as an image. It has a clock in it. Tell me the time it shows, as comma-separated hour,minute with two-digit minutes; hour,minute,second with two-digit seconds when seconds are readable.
3,35
